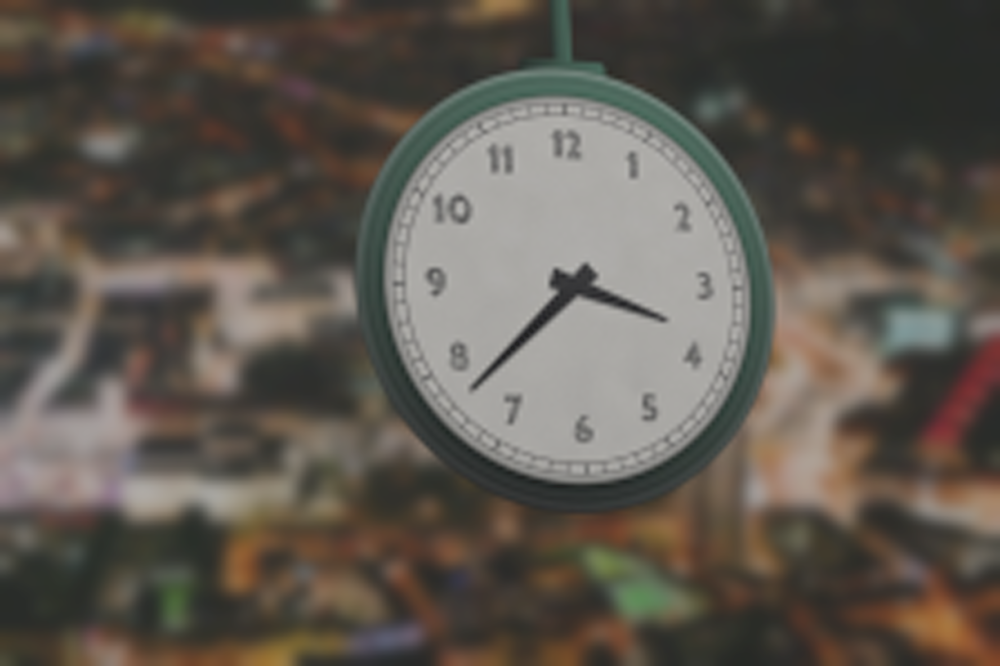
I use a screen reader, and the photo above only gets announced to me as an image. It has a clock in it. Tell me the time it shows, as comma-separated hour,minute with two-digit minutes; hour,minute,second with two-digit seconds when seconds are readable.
3,38
